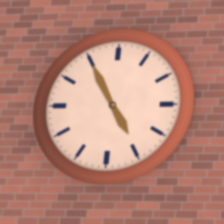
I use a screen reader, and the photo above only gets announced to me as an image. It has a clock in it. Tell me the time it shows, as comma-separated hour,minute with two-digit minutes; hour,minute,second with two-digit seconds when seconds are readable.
4,55
